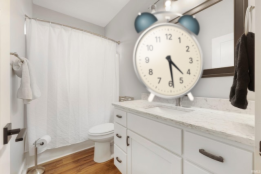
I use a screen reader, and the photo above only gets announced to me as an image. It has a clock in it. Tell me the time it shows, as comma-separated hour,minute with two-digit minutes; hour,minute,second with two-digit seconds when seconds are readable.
4,29
